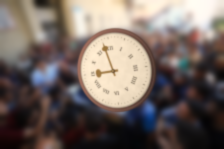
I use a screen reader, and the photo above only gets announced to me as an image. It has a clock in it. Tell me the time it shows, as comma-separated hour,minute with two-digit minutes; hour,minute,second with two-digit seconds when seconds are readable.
8,58
